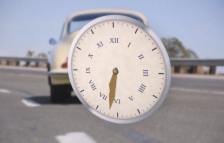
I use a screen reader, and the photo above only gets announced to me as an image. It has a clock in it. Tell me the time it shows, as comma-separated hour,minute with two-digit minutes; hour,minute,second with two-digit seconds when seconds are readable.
6,32
